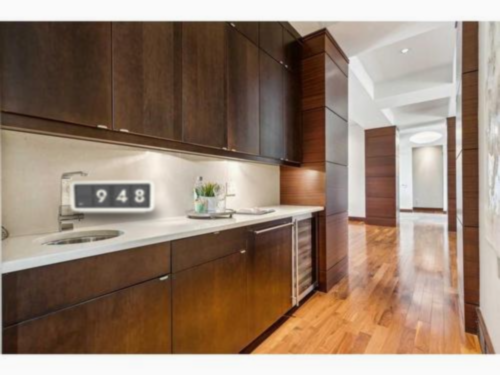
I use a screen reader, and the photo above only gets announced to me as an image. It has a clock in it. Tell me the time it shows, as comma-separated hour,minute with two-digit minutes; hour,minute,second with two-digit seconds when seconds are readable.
9,48
